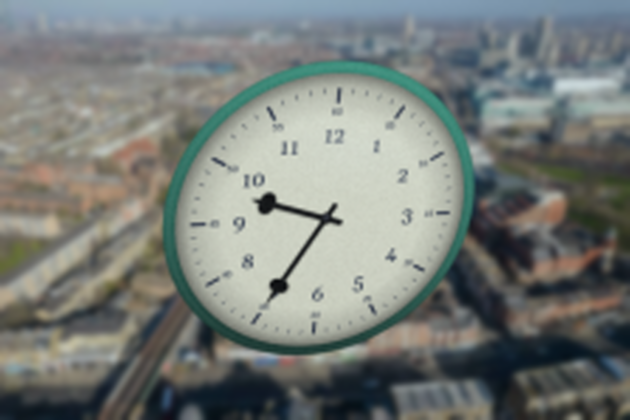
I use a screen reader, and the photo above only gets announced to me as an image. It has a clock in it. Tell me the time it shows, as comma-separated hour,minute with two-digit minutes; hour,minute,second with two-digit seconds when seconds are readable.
9,35
